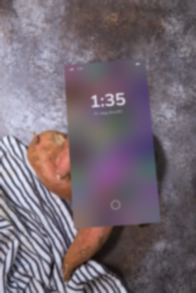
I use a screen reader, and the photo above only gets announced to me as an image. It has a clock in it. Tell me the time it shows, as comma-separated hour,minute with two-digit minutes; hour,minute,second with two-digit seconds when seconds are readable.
1,35
